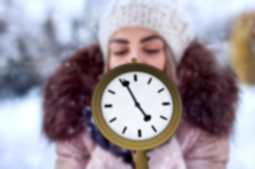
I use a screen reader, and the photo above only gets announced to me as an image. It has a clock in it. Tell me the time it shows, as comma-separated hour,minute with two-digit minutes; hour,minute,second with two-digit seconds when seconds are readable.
4,56
